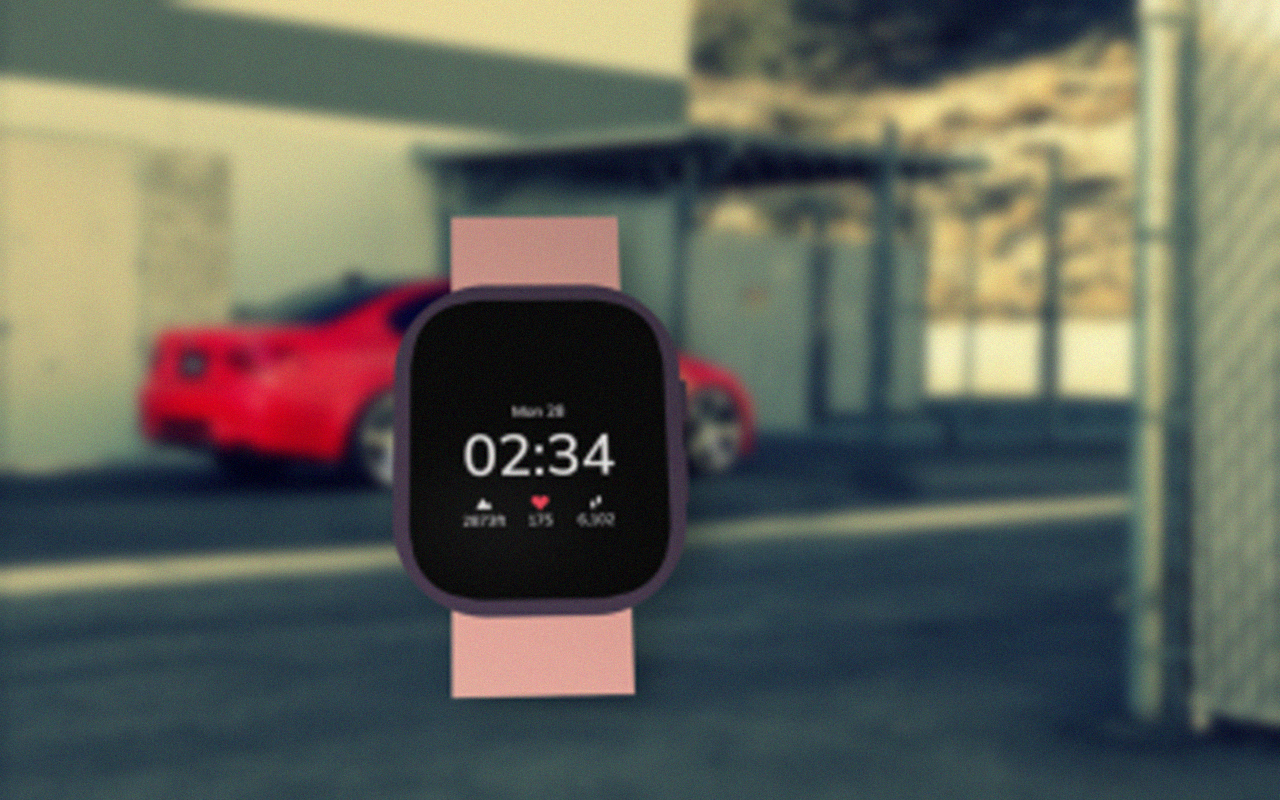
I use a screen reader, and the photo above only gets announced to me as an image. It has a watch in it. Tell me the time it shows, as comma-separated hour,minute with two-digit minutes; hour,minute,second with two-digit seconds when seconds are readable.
2,34
